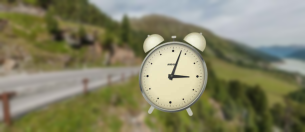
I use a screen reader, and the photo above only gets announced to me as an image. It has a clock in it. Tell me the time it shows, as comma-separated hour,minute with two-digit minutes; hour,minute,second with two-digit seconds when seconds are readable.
3,03
